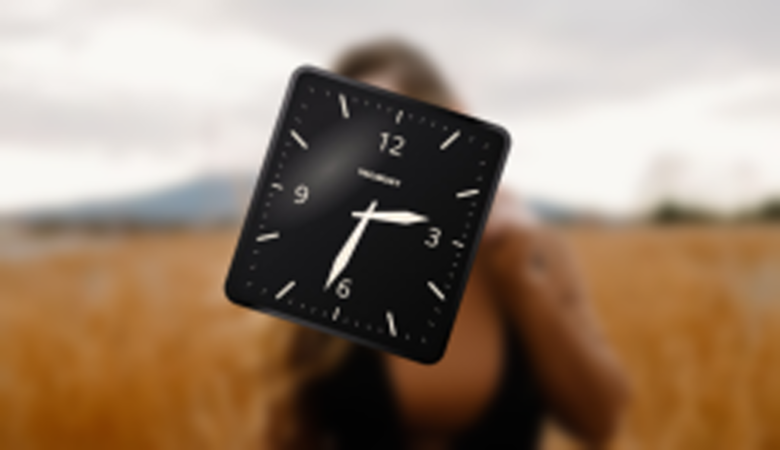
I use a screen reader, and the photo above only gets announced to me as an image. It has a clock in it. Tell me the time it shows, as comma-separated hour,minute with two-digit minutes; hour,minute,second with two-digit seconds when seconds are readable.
2,32
